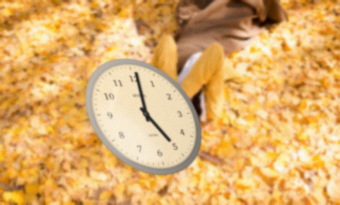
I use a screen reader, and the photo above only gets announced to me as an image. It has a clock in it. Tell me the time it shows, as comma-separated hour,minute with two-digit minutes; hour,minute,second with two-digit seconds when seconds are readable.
5,01
